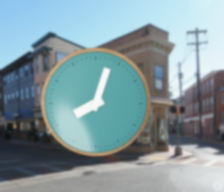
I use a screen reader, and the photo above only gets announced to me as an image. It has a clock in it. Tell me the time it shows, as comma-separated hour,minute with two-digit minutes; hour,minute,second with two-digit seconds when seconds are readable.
8,03
